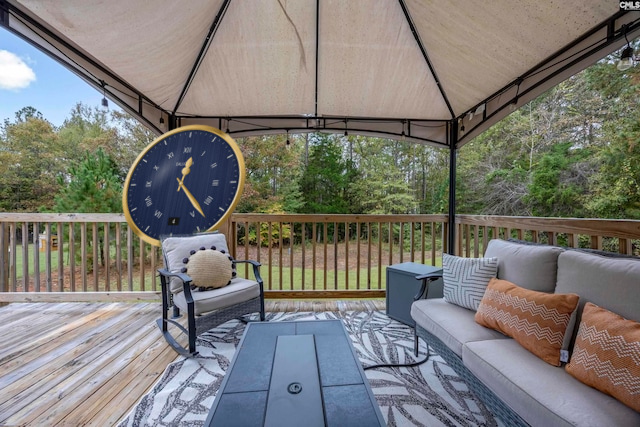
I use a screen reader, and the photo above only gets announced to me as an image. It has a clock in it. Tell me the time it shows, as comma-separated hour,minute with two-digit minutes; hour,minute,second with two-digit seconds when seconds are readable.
12,23
